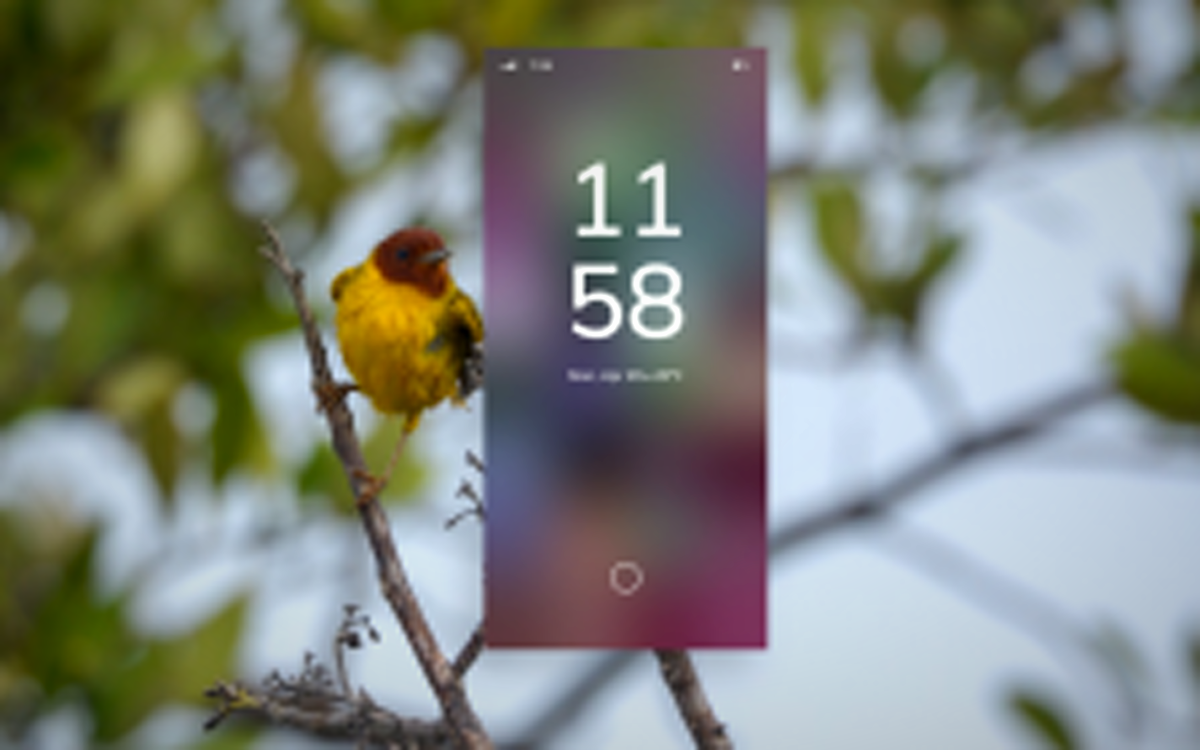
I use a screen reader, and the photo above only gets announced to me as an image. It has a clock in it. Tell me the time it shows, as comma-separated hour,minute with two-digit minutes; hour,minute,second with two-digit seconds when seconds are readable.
11,58
